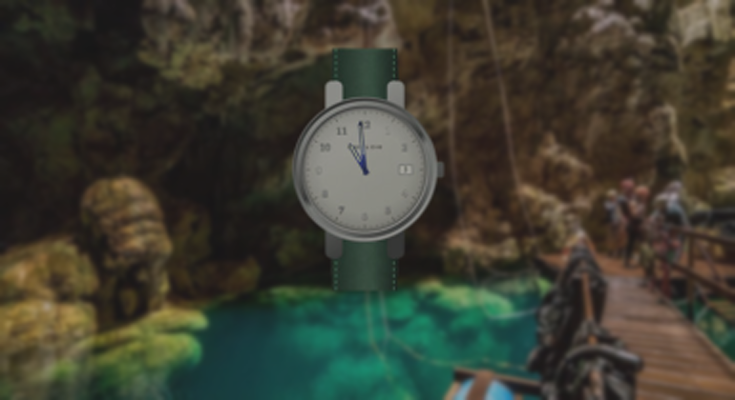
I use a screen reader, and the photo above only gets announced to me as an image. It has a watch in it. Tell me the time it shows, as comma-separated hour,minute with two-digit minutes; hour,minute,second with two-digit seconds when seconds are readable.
10,59
